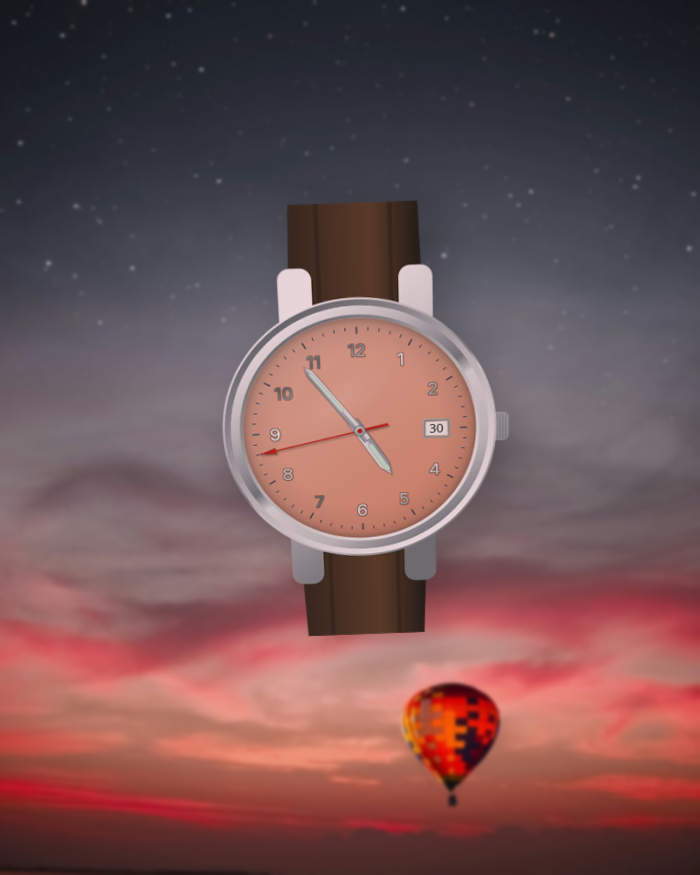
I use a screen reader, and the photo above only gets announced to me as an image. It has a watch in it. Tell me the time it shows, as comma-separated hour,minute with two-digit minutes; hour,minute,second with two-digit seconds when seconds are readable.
4,53,43
